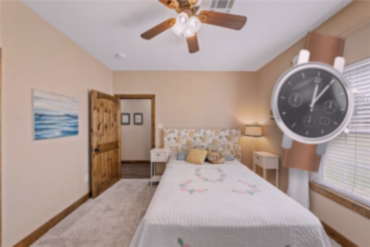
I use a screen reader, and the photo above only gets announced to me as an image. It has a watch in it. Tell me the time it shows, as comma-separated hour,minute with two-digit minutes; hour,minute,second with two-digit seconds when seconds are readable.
12,05
